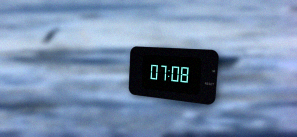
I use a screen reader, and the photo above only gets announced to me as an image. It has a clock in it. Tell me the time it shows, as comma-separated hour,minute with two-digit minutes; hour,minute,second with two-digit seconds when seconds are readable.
7,08
